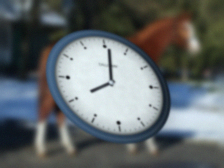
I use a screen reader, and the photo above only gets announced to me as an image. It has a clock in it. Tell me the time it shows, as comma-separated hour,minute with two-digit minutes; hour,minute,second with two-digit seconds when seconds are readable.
8,01
